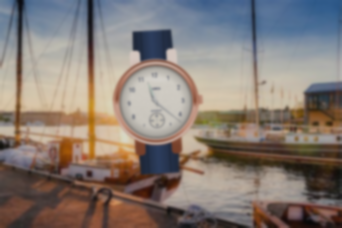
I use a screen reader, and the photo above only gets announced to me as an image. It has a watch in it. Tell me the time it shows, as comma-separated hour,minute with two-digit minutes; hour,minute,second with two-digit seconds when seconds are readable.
11,22
